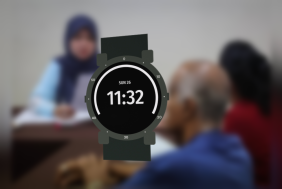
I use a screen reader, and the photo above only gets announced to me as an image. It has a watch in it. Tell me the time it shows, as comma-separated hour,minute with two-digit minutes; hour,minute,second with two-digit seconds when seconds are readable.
11,32
